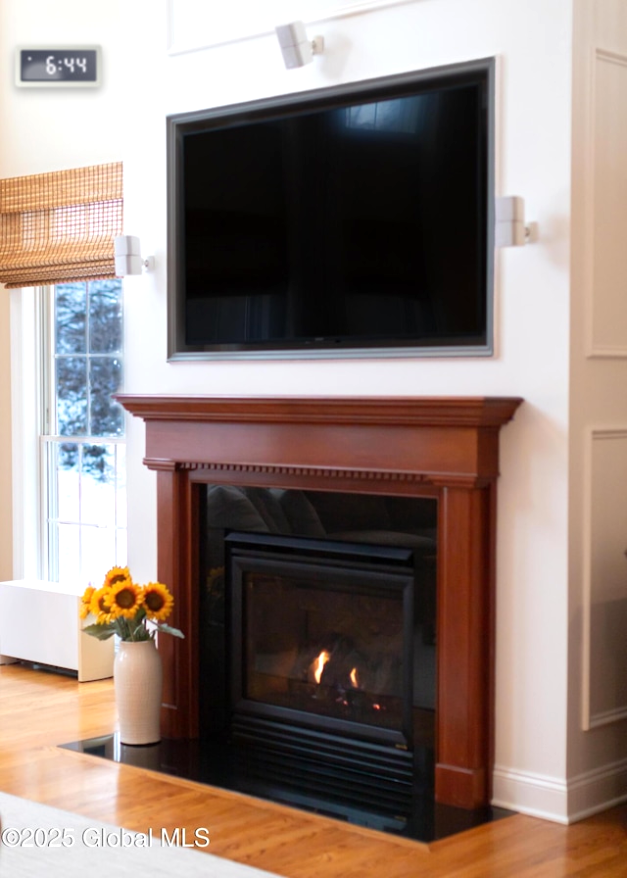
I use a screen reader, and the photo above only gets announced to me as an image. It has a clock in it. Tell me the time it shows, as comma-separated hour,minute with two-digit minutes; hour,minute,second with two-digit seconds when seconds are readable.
6,44
